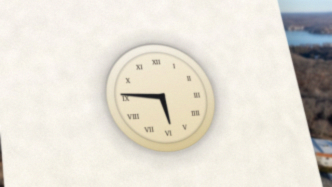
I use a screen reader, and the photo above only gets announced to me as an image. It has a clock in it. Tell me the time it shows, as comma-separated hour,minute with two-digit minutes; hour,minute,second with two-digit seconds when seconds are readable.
5,46
